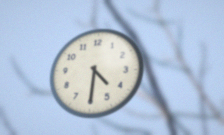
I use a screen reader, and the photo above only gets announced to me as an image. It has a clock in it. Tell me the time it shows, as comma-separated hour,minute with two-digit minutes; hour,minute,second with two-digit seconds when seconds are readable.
4,30
